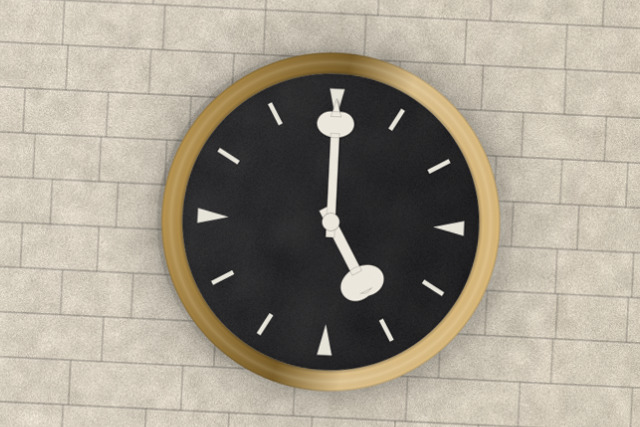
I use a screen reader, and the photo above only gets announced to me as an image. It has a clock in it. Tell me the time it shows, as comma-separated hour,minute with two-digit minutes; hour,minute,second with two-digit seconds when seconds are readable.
5,00
